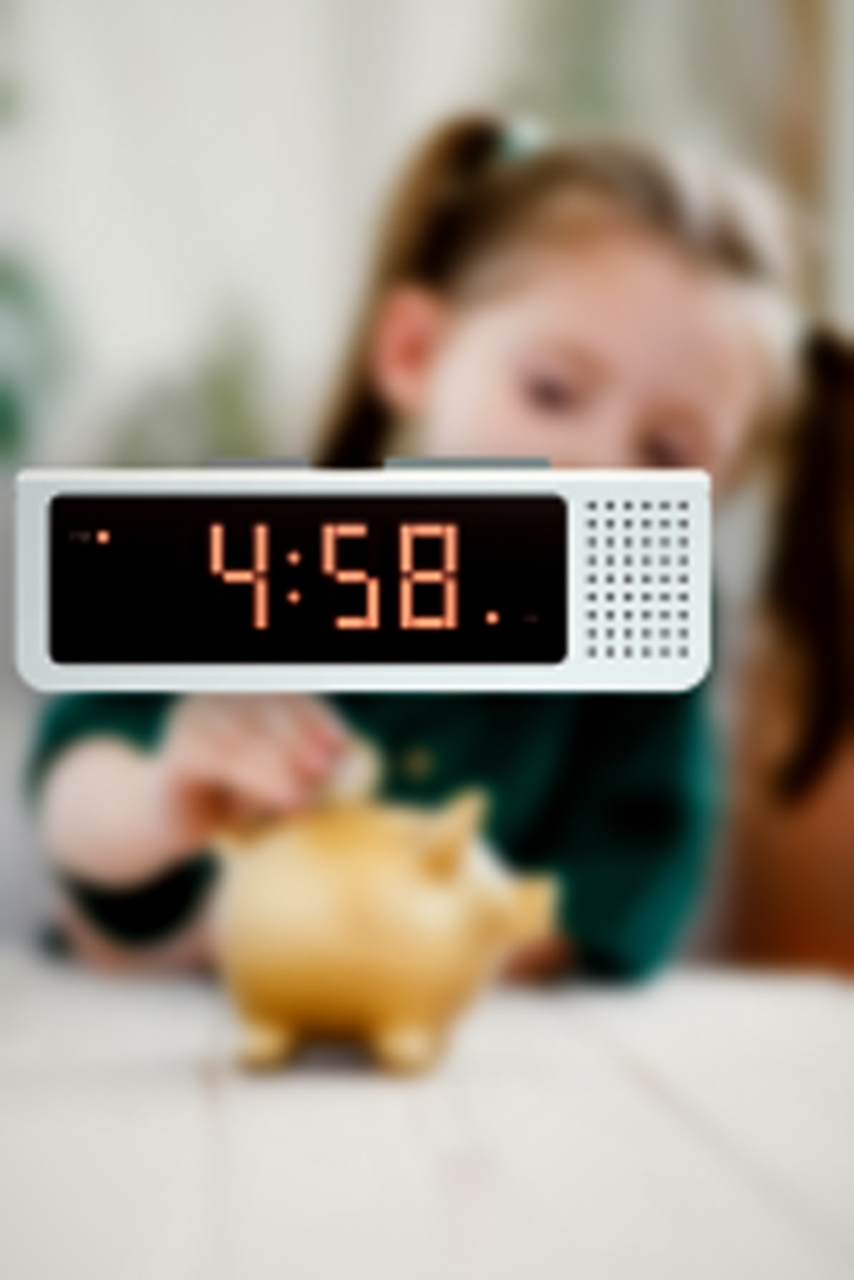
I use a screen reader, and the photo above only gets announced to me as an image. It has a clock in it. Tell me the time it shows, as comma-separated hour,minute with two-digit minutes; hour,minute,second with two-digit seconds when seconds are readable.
4,58
